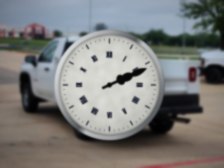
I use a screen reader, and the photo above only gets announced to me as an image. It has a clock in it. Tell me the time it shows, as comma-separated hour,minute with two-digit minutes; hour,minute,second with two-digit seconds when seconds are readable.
2,11
